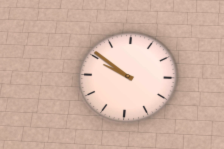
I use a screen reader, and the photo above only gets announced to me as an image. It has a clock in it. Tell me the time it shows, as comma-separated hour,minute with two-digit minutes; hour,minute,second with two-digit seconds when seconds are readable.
9,51
